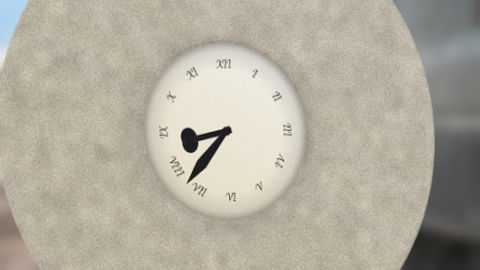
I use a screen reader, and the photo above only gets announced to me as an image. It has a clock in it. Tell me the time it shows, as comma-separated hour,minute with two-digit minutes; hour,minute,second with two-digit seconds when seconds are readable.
8,37
